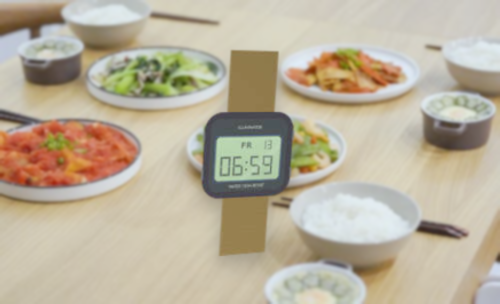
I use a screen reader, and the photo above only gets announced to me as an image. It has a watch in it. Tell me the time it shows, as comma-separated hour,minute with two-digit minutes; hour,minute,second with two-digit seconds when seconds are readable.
6,59
